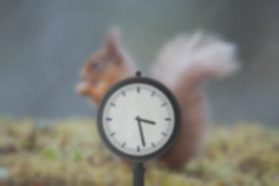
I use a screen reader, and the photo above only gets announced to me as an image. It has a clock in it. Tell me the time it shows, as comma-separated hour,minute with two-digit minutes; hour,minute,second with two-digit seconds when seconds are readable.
3,28
